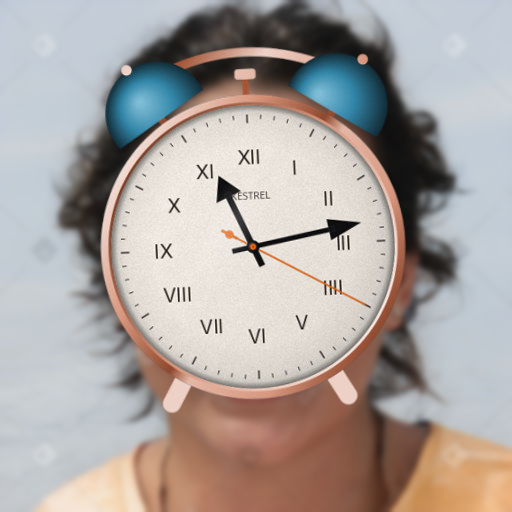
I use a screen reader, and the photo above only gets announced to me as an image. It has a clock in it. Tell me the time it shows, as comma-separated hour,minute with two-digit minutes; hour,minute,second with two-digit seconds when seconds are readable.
11,13,20
